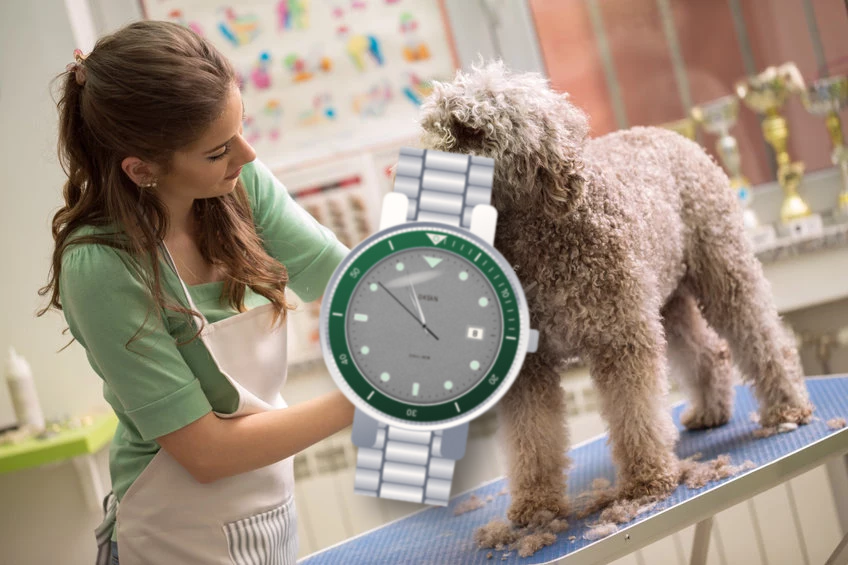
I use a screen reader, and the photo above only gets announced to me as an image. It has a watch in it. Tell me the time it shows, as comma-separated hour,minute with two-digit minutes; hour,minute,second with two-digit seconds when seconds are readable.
10,55,51
